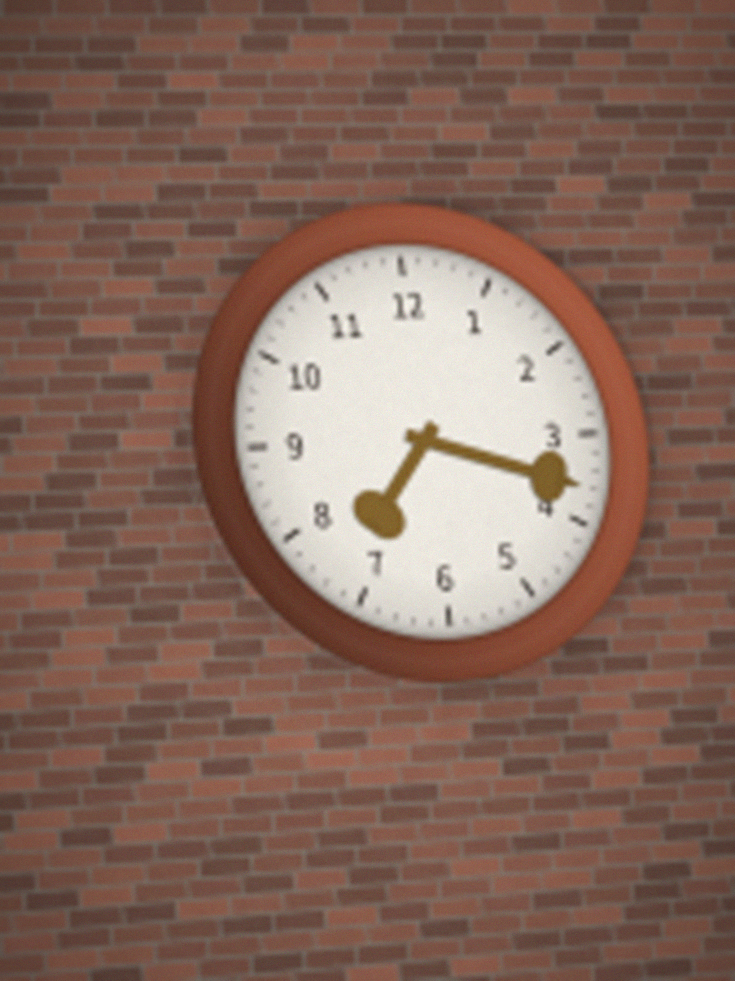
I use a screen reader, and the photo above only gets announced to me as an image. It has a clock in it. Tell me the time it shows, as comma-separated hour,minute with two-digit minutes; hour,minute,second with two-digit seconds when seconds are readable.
7,18
